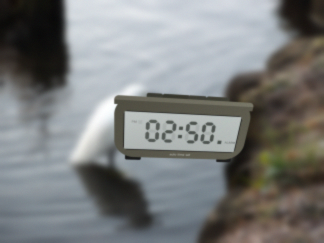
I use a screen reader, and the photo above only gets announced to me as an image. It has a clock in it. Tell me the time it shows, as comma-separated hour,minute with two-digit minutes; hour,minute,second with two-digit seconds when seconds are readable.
2,50
